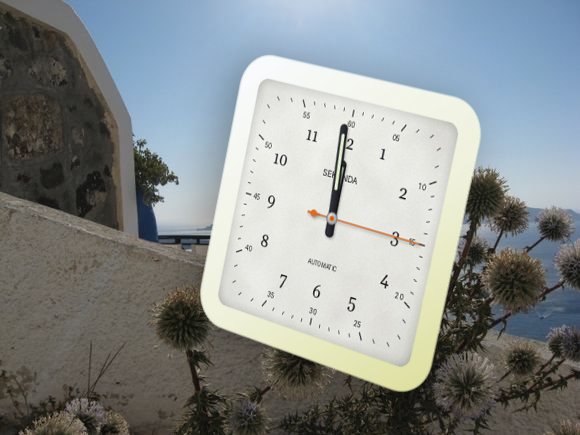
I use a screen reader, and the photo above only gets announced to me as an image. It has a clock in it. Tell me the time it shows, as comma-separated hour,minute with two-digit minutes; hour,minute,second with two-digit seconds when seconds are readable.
11,59,15
